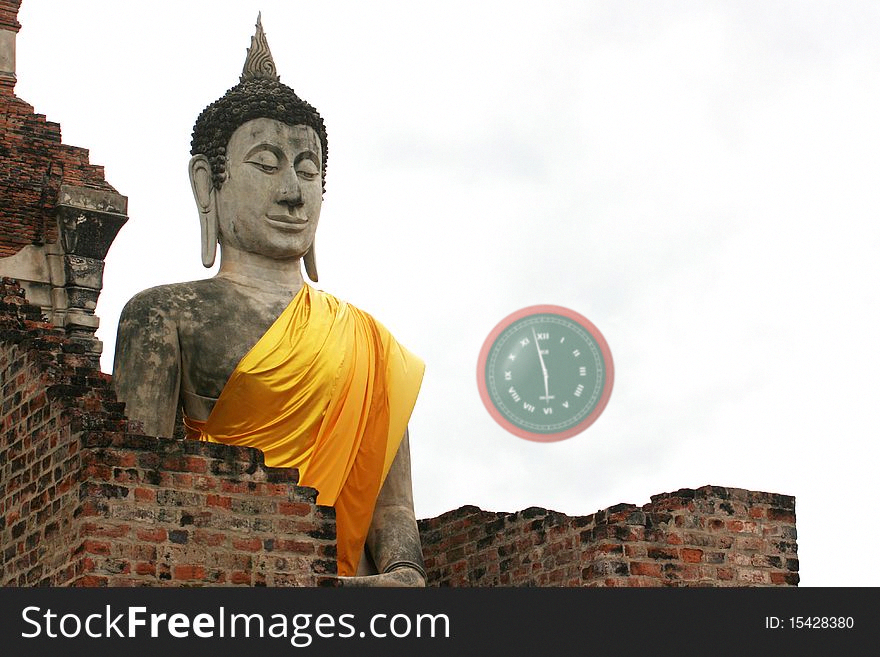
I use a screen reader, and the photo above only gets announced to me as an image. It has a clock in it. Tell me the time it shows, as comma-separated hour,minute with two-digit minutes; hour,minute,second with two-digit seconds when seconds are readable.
5,58
